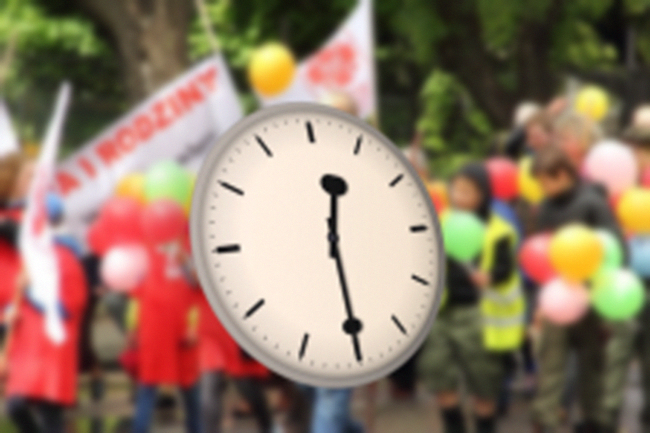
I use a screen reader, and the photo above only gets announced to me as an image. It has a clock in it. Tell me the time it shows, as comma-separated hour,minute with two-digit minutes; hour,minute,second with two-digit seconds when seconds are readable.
12,30
